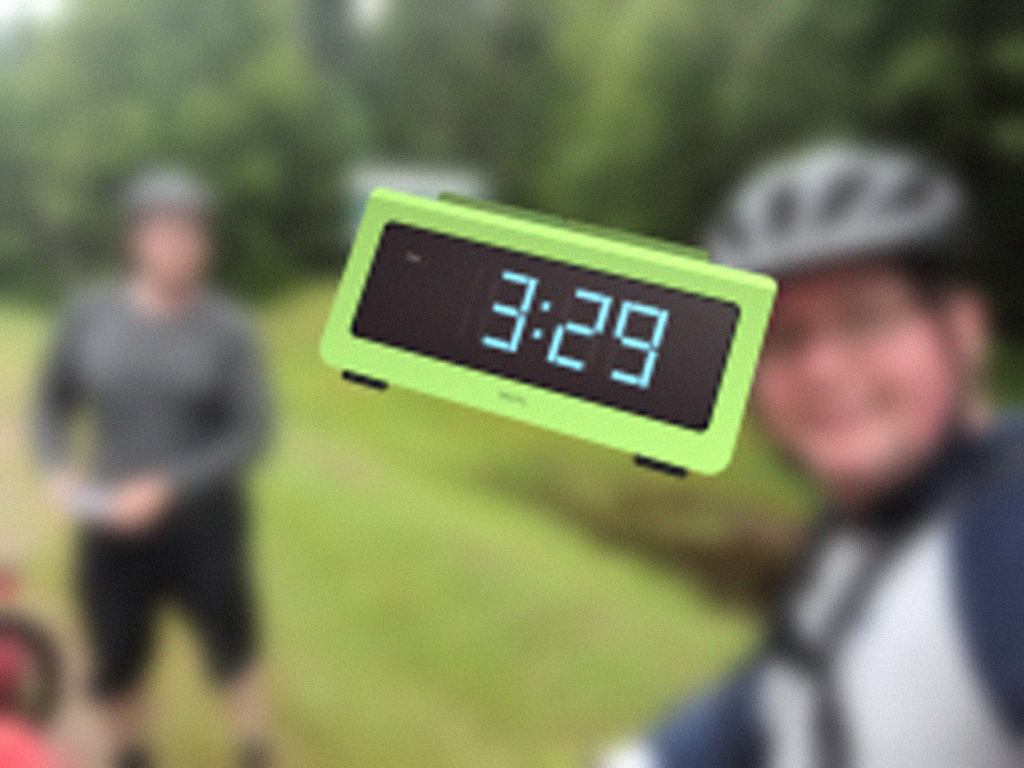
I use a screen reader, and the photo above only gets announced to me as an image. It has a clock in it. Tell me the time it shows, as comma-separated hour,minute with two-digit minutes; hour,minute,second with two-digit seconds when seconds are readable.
3,29
